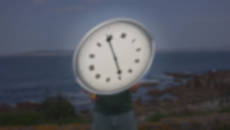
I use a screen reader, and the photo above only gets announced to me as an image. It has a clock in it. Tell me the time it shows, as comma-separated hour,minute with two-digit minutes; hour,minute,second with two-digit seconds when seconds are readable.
4,54
